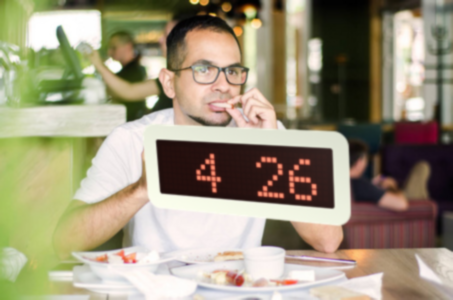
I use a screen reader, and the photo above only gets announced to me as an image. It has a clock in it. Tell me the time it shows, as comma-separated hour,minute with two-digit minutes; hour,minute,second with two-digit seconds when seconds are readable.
4,26
